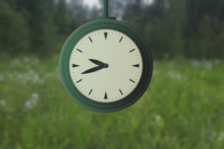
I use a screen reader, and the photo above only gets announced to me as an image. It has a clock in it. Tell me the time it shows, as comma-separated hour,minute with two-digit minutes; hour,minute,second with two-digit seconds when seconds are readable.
9,42
